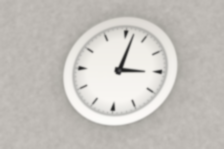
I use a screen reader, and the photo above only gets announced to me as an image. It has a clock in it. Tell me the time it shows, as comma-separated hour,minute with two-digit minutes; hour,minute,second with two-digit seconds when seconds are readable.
3,02
